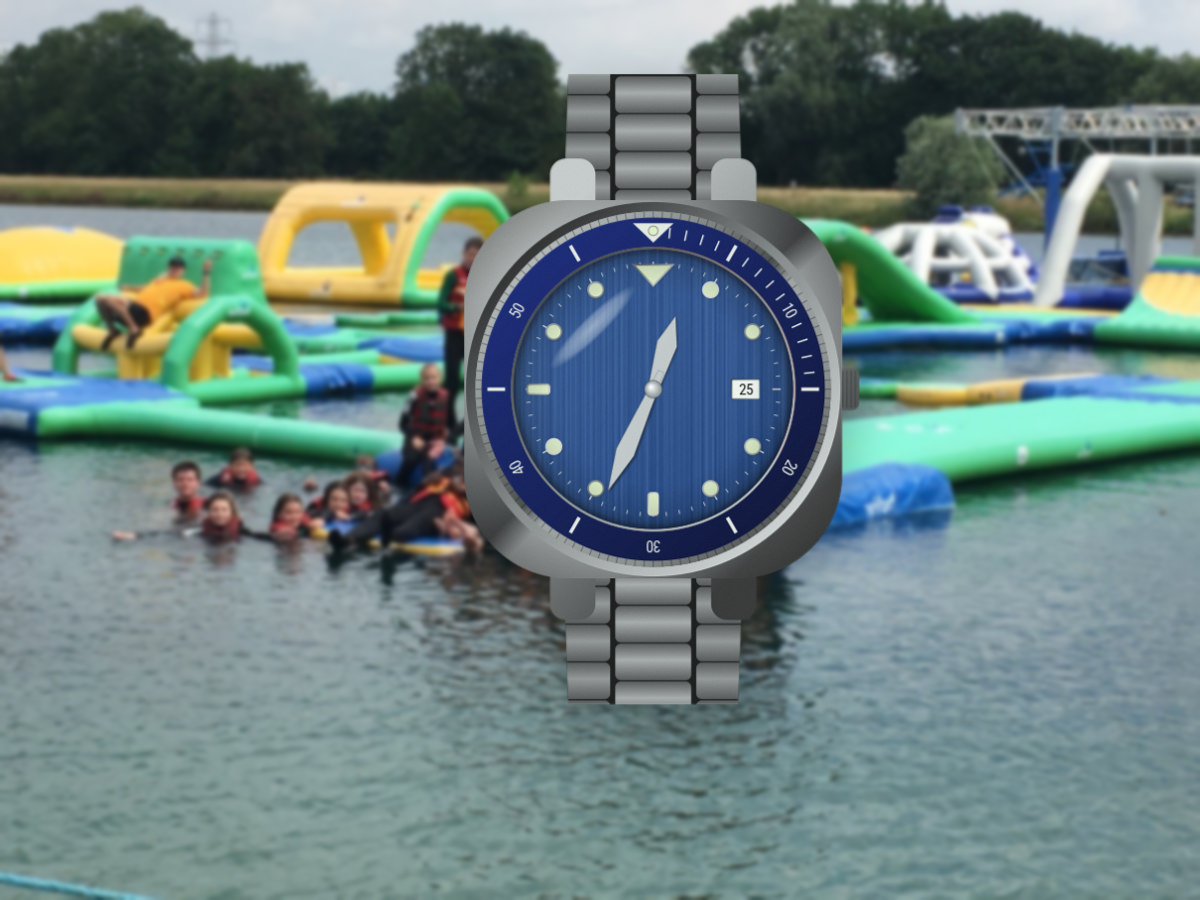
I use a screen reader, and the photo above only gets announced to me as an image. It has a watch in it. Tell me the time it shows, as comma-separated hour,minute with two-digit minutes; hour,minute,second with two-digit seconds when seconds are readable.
12,34
